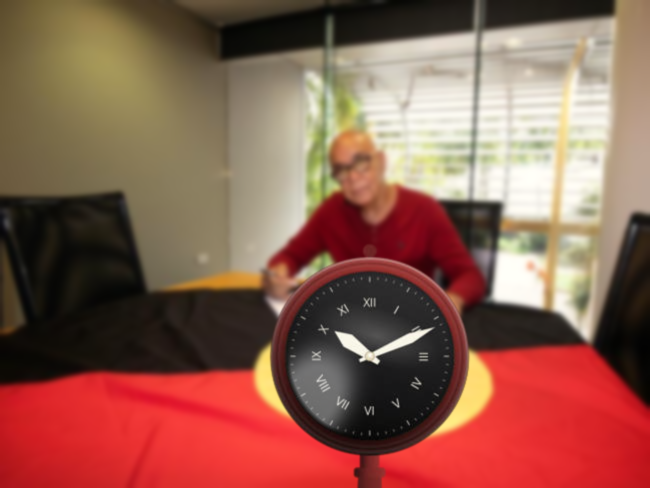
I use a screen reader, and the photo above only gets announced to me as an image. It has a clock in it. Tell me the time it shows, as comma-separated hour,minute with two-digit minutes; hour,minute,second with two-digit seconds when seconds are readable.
10,11
